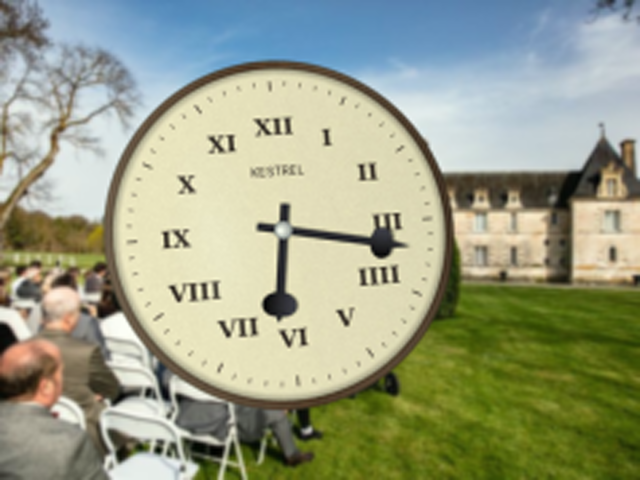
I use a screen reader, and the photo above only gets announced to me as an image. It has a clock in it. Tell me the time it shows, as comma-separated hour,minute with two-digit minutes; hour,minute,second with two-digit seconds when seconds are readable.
6,17
